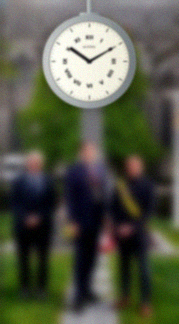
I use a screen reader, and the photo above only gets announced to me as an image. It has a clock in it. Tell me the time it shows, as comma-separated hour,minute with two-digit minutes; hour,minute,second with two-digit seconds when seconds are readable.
10,10
